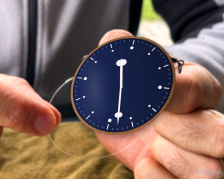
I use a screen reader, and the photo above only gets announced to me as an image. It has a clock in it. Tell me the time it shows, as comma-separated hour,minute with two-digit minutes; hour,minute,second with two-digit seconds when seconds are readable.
11,28
